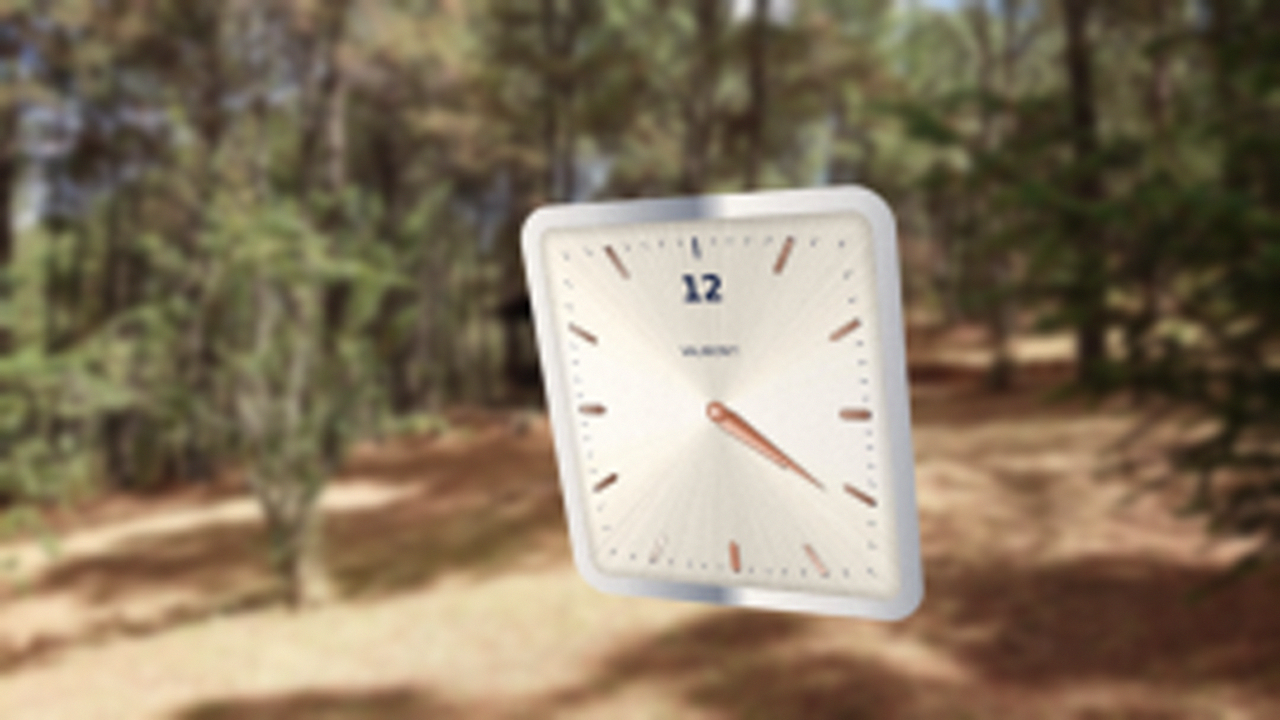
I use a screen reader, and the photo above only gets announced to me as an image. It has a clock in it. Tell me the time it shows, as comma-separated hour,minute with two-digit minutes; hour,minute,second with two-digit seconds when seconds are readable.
4,21
